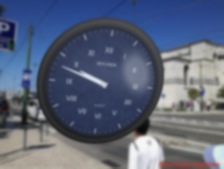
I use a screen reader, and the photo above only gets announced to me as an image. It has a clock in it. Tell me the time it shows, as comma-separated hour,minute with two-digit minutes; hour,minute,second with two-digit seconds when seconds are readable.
9,48
